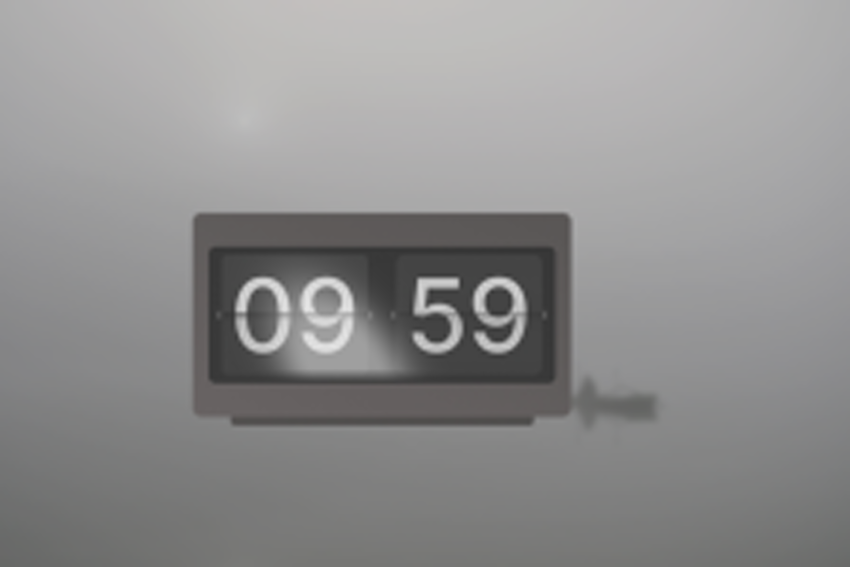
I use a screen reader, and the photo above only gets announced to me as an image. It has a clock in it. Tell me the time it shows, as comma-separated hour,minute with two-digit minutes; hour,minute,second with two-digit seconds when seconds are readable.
9,59
